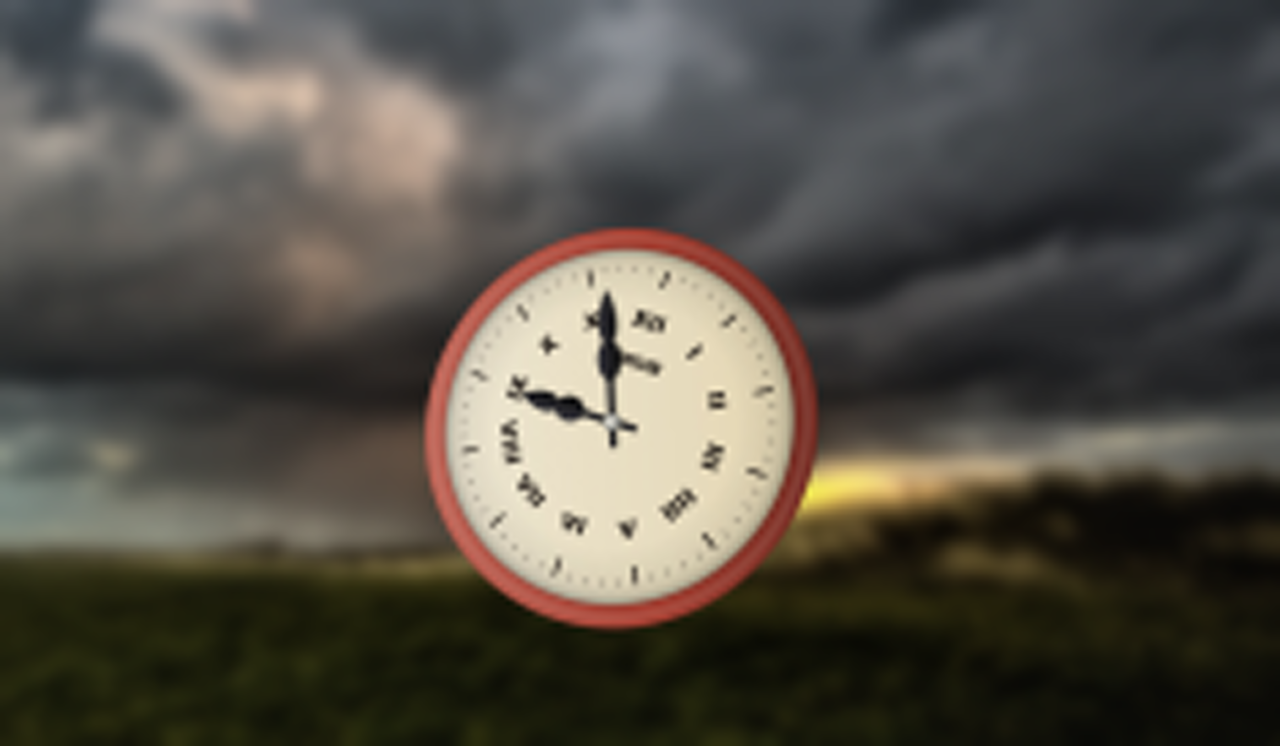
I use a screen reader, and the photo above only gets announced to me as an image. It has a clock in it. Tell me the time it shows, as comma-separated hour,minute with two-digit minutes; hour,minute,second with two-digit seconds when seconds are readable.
8,56
